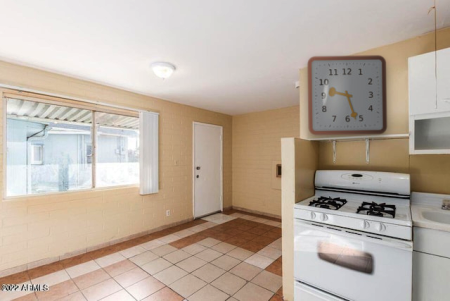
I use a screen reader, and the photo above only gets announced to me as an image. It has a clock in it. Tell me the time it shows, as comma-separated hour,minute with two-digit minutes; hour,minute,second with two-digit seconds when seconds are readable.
9,27
